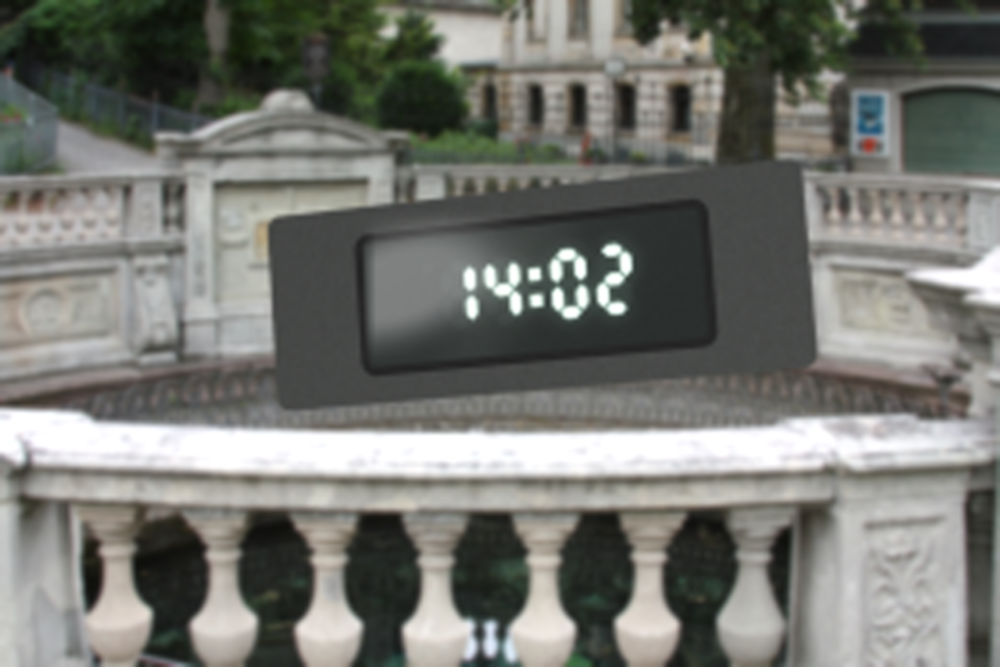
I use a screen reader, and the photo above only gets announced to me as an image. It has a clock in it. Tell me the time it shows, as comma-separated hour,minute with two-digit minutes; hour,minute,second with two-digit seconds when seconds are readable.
14,02
